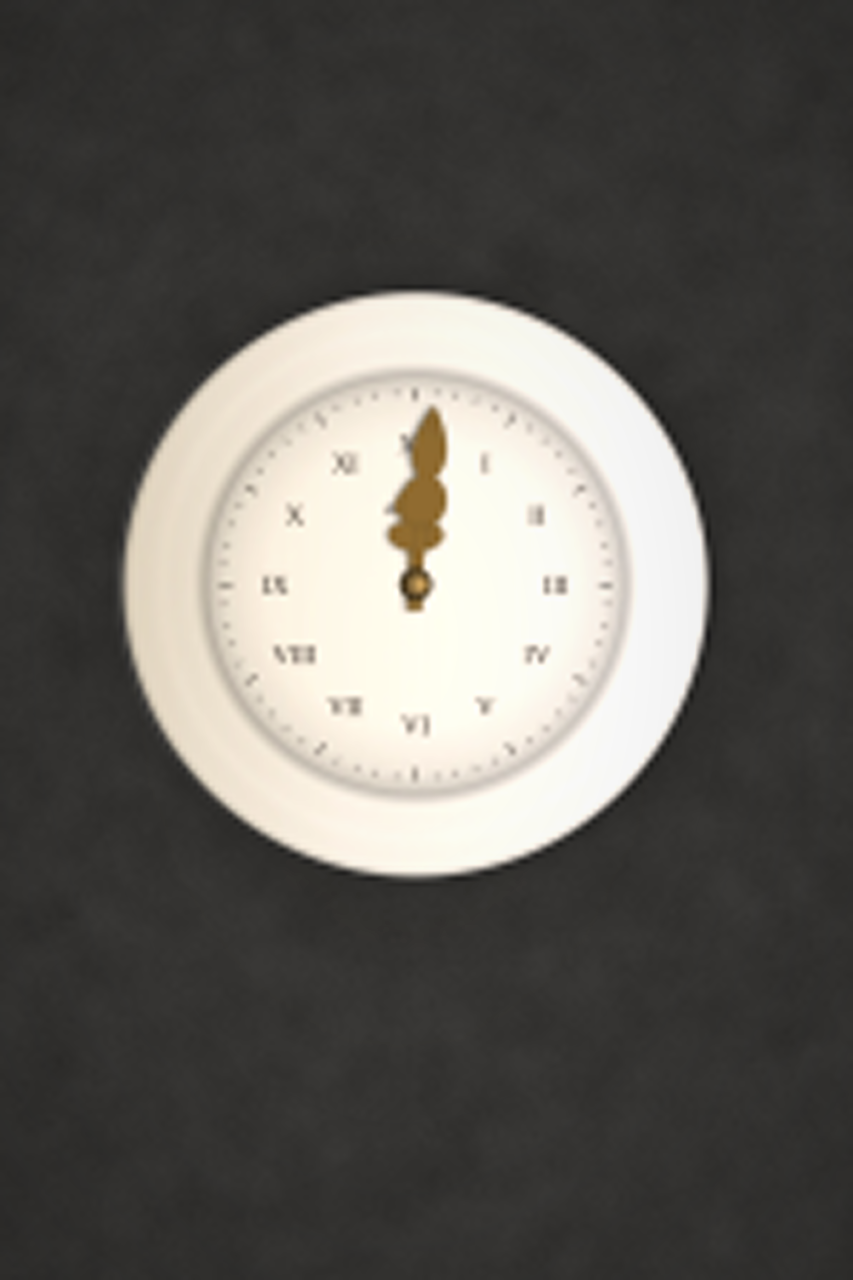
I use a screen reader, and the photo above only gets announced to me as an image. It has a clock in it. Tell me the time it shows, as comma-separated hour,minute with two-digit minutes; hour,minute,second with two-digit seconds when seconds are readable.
12,01
